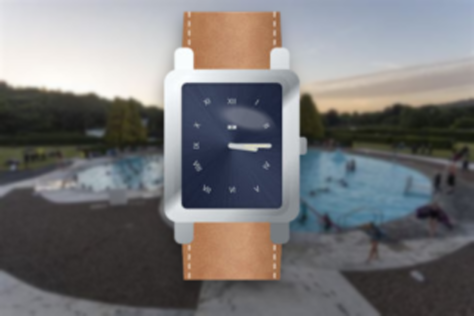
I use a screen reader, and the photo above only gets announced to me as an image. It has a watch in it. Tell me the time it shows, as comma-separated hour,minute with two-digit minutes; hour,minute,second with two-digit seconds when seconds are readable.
3,15
